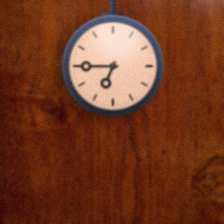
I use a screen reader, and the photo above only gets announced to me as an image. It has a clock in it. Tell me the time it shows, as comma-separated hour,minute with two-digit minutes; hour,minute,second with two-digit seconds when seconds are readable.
6,45
